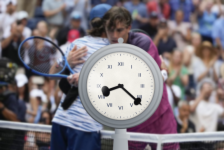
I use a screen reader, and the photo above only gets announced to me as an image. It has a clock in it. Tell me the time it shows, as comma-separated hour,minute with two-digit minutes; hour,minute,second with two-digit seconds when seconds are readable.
8,22
